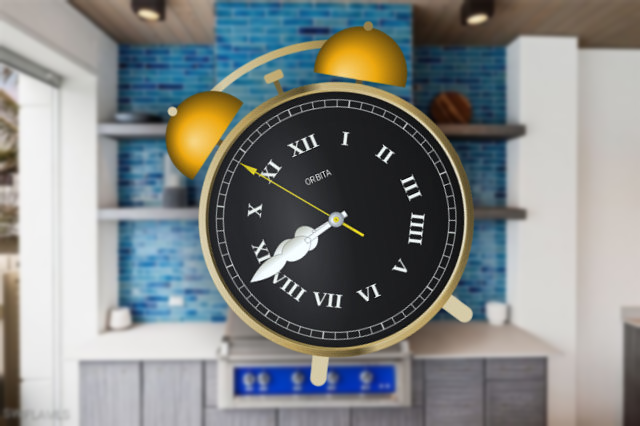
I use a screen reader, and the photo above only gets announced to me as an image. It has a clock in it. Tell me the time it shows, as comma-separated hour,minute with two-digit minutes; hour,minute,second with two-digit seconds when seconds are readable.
8,42,54
